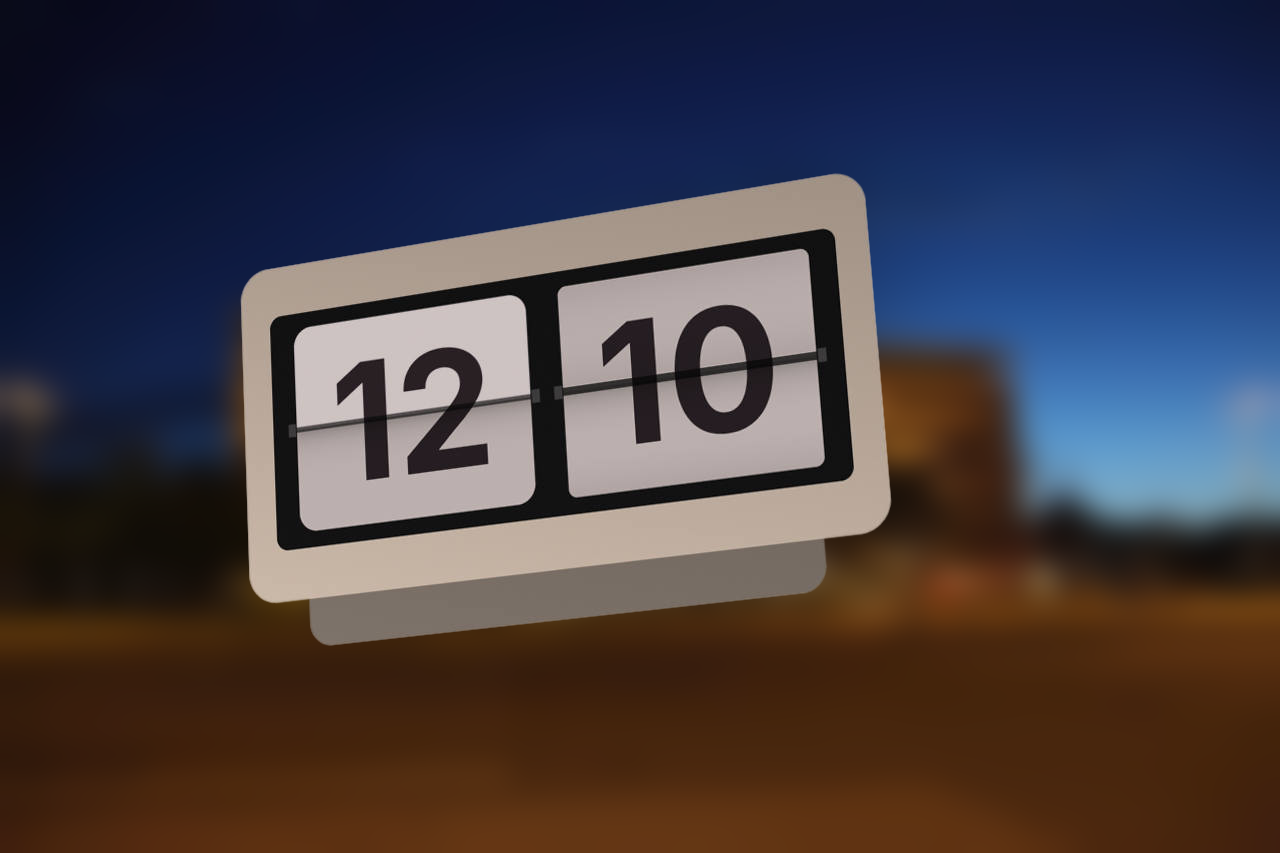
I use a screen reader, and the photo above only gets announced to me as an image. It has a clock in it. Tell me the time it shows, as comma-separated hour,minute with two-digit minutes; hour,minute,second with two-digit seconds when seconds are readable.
12,10
